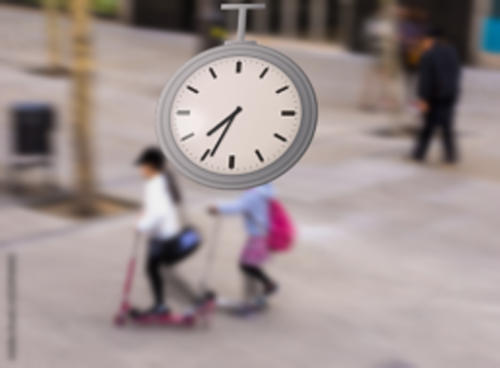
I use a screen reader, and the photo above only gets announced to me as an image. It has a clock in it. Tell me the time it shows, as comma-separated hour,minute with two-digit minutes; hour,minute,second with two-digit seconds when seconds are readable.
7,34
